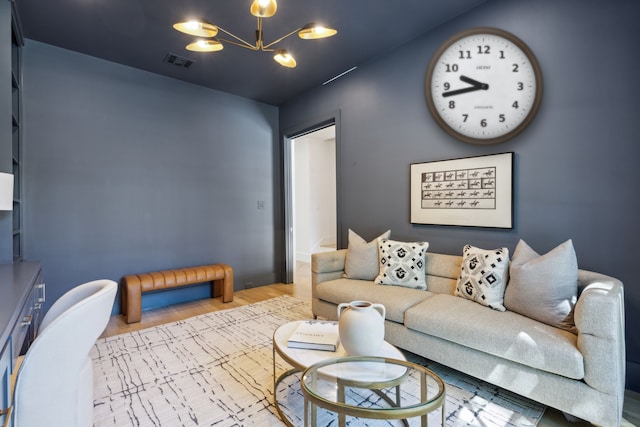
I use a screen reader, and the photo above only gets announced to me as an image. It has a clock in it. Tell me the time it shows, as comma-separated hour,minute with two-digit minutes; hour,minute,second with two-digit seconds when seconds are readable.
9,43
